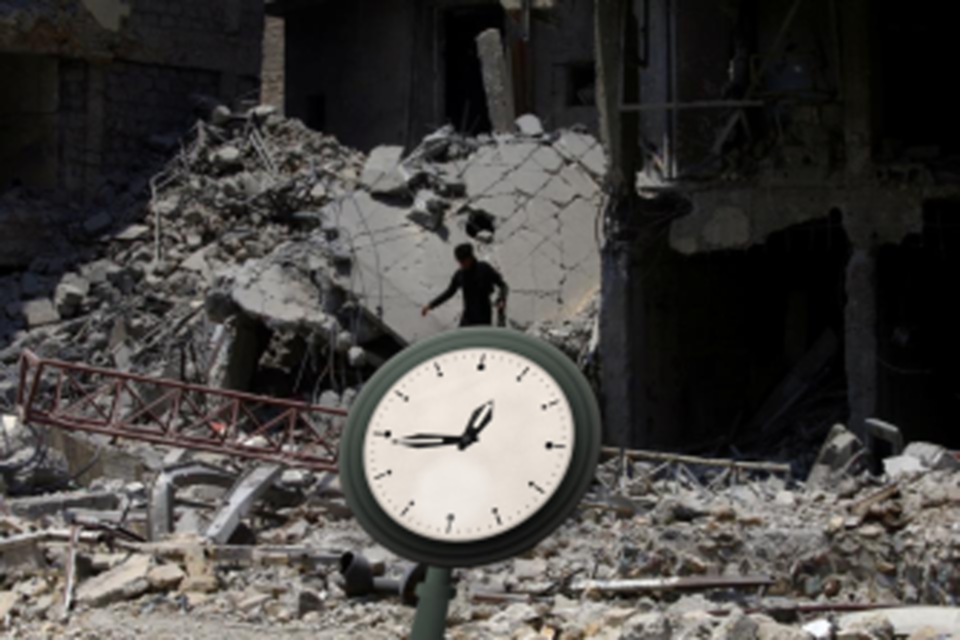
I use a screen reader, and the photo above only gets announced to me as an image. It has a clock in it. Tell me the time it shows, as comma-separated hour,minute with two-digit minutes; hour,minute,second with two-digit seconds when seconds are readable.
12,44
